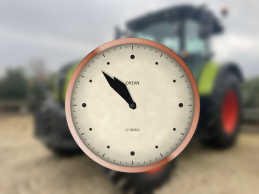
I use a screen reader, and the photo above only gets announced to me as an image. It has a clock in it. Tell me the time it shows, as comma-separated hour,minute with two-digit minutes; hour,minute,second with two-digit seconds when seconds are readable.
10,53
